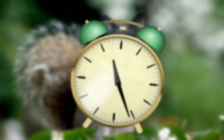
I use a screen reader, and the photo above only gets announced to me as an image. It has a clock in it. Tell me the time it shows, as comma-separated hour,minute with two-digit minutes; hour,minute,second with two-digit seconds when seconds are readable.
11,26
